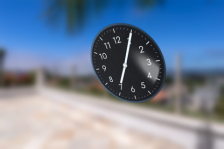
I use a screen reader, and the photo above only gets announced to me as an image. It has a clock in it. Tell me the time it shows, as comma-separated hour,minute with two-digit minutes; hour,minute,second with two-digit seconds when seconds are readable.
7,05
